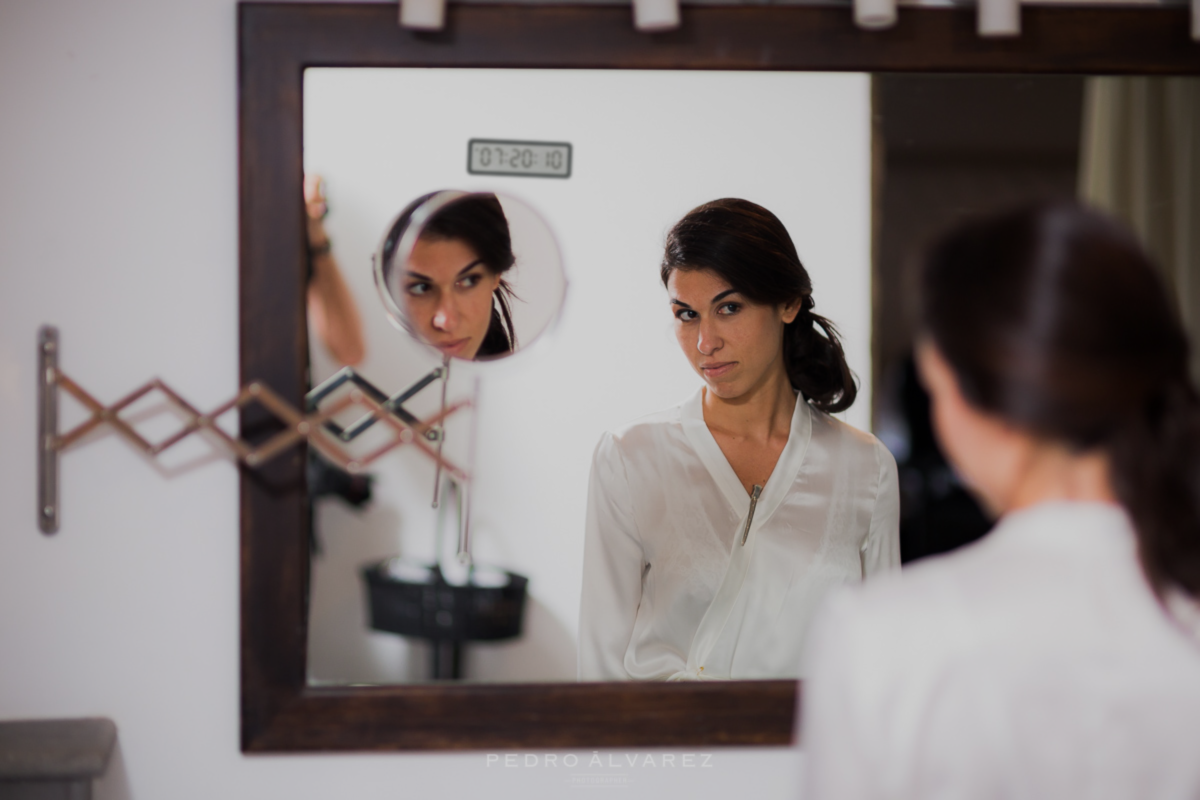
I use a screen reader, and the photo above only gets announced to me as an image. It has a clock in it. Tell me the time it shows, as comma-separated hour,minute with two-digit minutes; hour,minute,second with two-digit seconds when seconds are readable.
7,20,10
